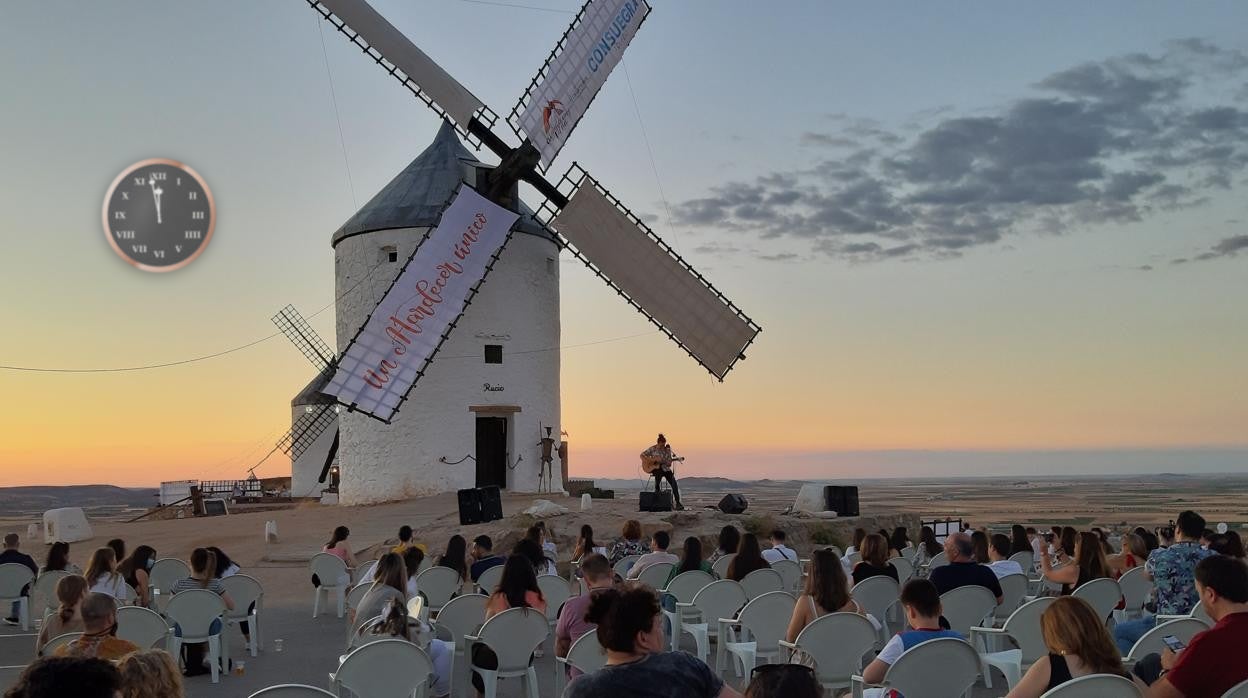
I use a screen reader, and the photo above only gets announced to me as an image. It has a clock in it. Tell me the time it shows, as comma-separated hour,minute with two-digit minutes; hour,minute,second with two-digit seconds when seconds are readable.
11,58
